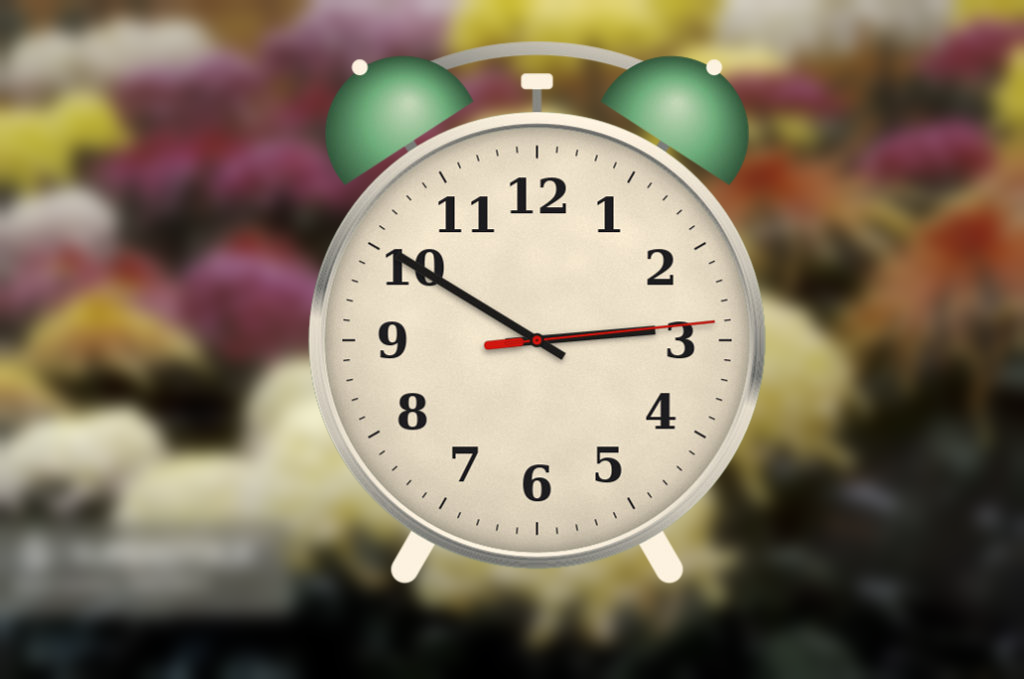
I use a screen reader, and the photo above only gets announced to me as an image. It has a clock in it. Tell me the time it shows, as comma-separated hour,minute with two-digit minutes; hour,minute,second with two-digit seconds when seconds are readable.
2,50,14
